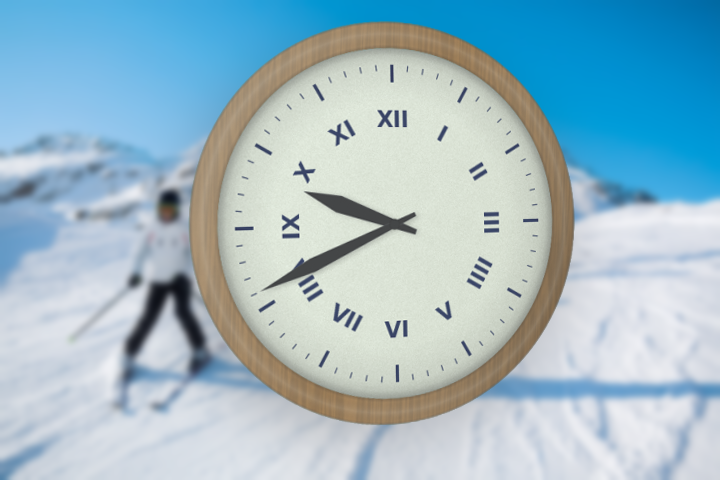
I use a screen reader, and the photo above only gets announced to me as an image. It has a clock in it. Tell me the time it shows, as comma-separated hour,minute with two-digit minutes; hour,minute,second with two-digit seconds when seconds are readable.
9,41
